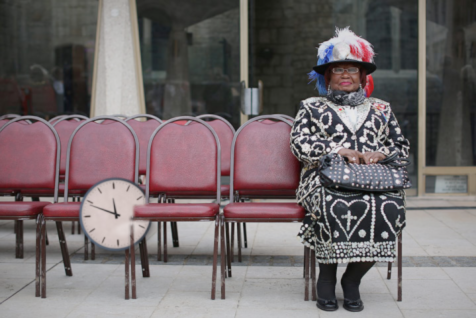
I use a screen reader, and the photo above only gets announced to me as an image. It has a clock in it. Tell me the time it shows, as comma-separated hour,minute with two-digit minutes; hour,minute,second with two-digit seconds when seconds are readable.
11,49
